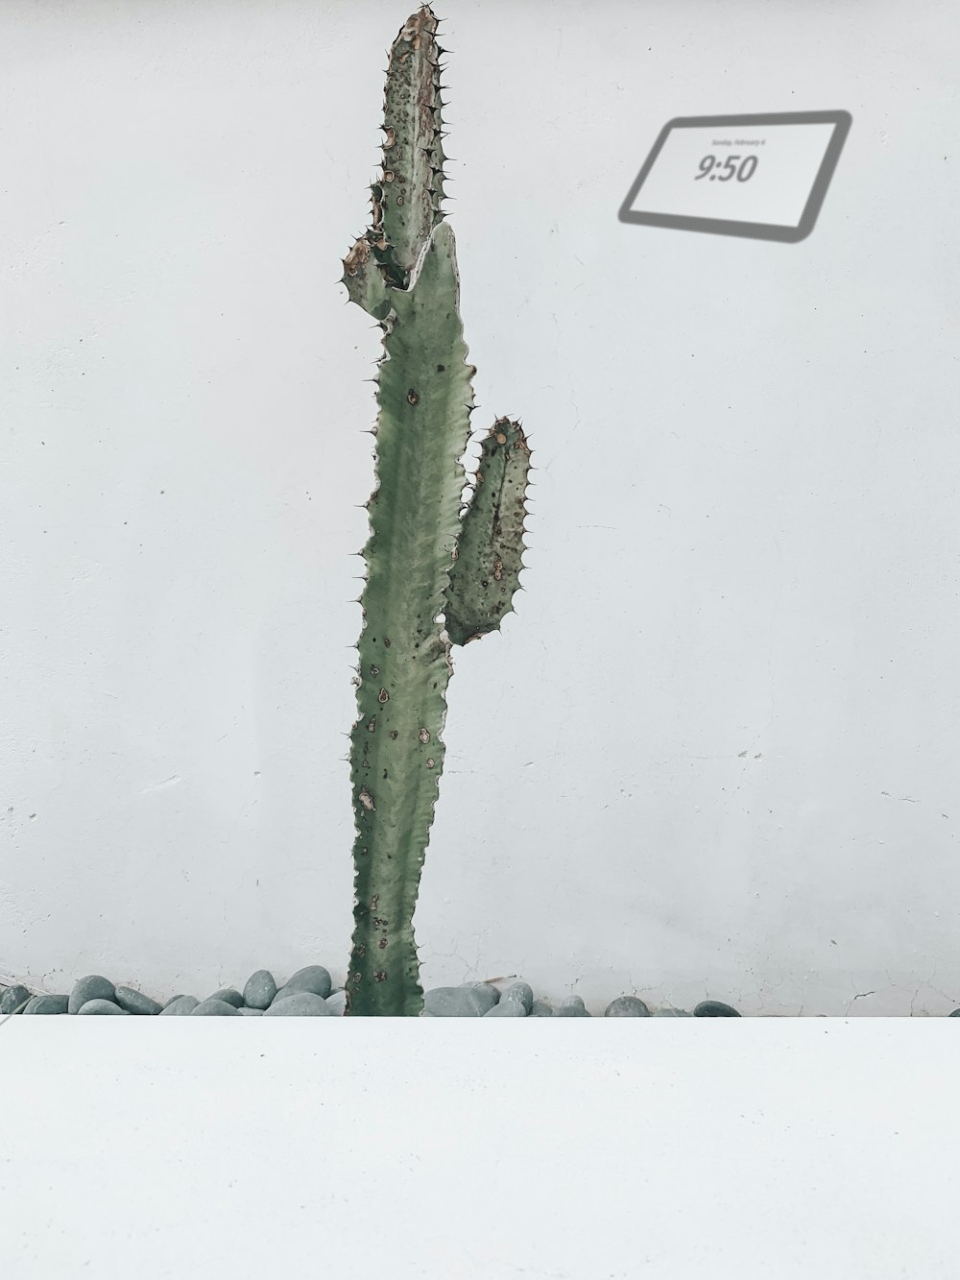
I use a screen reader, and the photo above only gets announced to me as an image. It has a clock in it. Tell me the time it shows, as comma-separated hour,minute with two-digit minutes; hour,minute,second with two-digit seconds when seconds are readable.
9,50
